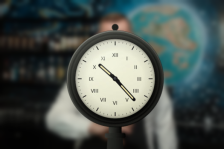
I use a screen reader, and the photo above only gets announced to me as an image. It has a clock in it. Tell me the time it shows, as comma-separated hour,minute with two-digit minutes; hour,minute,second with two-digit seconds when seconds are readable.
10,23
